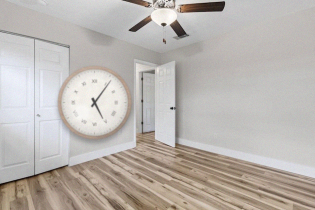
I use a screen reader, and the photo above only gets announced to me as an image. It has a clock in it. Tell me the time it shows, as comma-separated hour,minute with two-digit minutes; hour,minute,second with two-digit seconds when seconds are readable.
5,06
